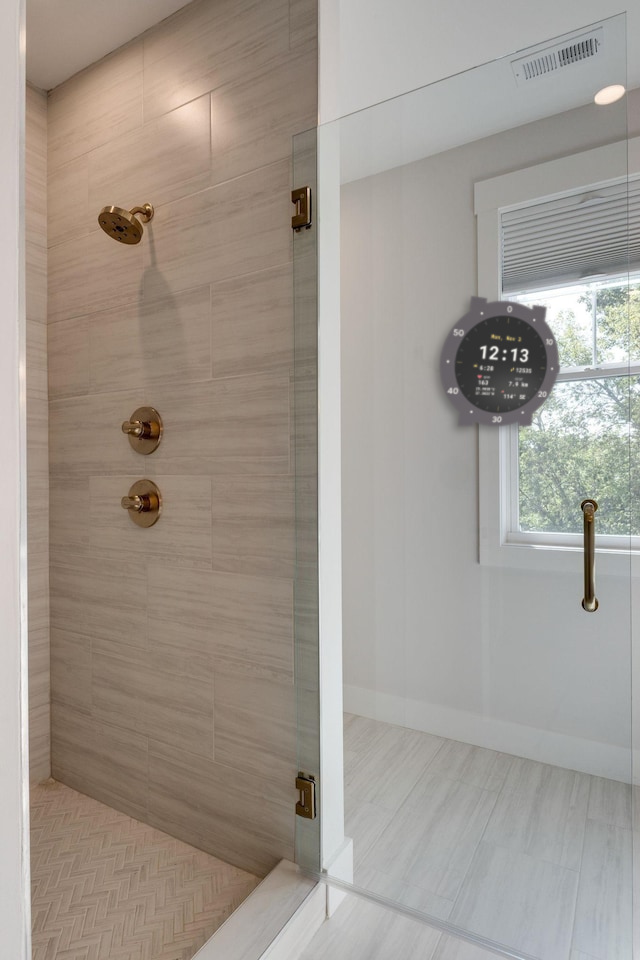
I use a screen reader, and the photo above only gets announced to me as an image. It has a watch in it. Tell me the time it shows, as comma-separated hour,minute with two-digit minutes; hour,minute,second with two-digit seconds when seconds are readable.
12,13
